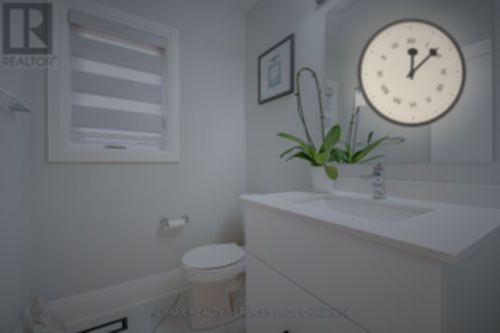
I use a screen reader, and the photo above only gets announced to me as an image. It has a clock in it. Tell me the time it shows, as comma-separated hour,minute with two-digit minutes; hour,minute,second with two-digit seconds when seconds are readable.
12,08
